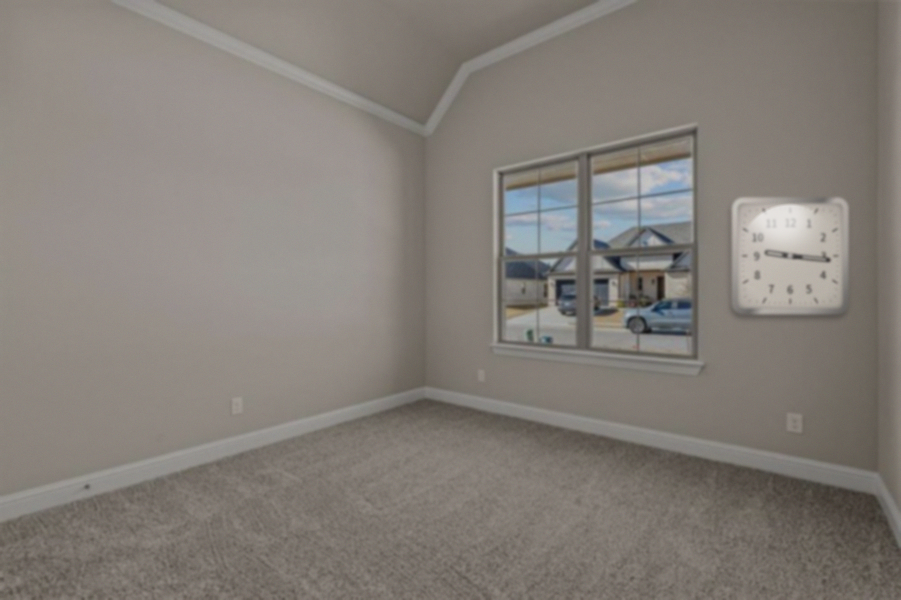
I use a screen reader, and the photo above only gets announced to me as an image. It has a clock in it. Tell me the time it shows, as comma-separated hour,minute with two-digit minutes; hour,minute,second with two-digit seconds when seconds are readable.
9,16
